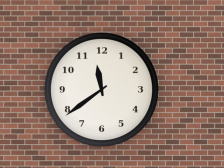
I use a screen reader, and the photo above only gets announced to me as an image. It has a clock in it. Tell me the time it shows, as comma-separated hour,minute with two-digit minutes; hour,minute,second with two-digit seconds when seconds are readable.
11,39
